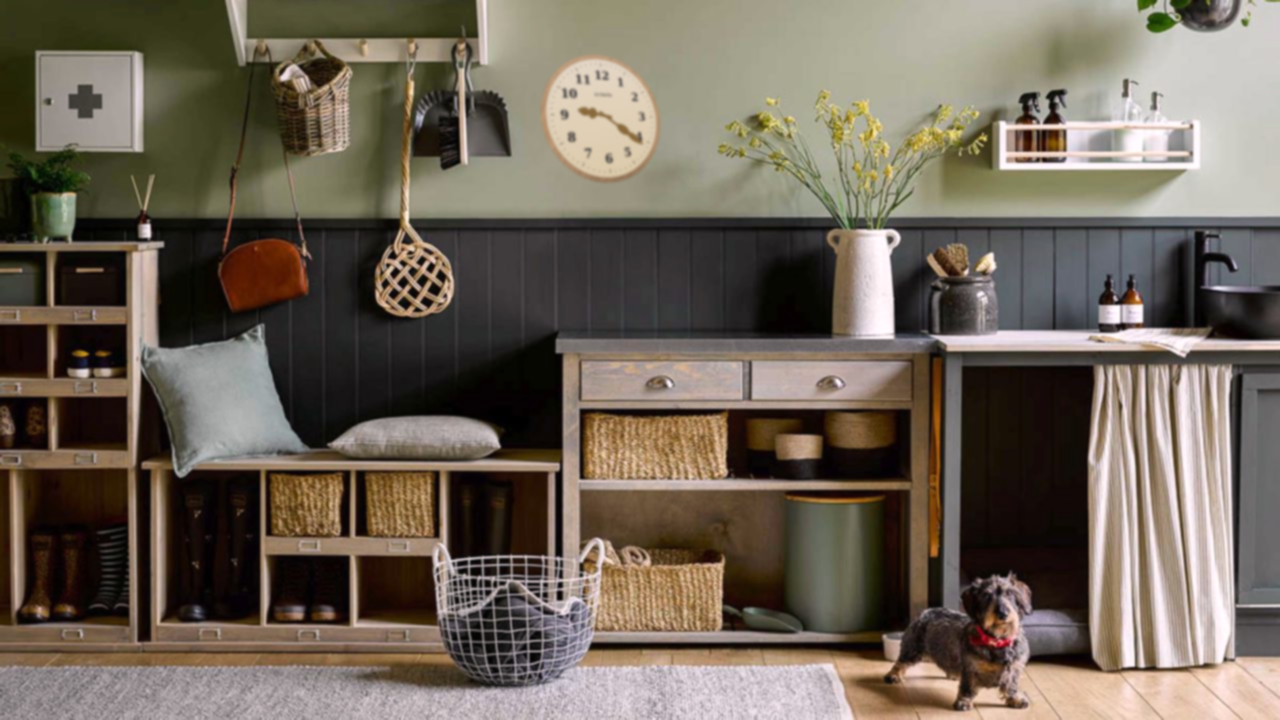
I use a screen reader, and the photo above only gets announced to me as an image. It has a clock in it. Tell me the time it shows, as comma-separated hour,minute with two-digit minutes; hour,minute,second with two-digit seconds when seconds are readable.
9,21
